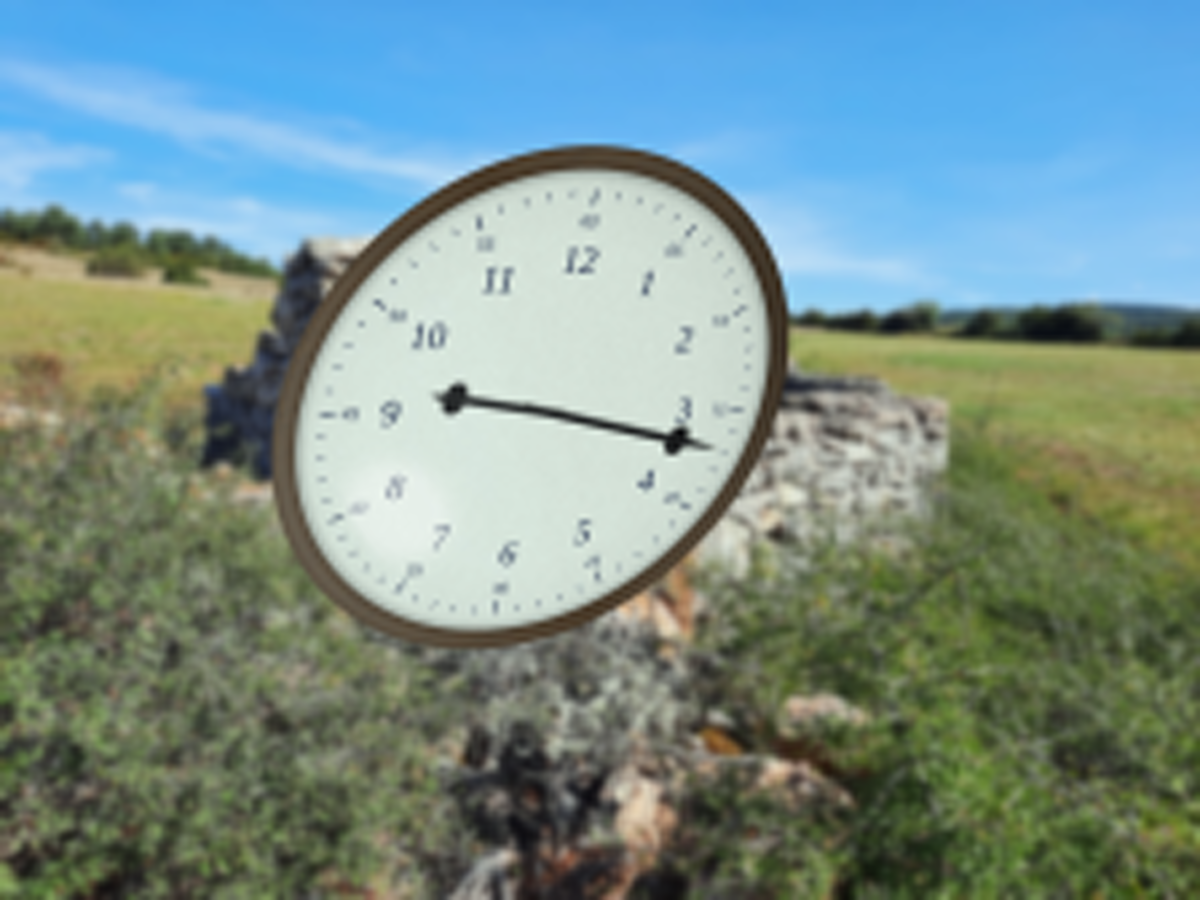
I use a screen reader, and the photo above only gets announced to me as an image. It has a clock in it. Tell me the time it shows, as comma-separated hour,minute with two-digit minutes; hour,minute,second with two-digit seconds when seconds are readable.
9,17
